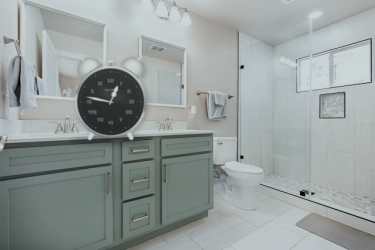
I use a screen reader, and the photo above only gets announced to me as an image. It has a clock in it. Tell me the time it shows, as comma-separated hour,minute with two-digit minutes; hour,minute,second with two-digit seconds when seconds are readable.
12,47
